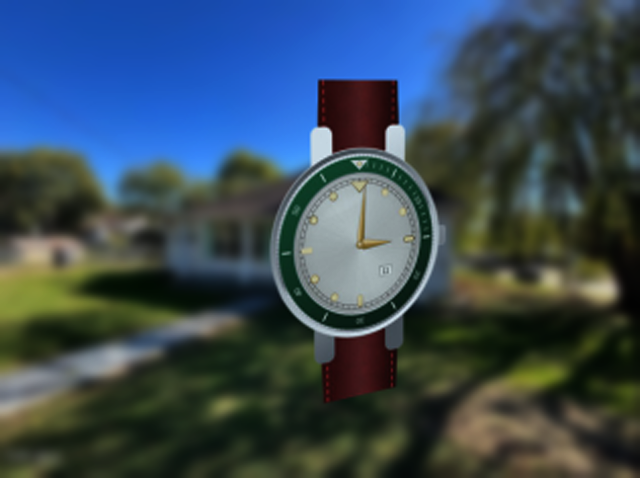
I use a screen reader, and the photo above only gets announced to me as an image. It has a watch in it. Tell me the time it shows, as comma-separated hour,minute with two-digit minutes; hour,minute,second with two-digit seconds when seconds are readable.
3,01
